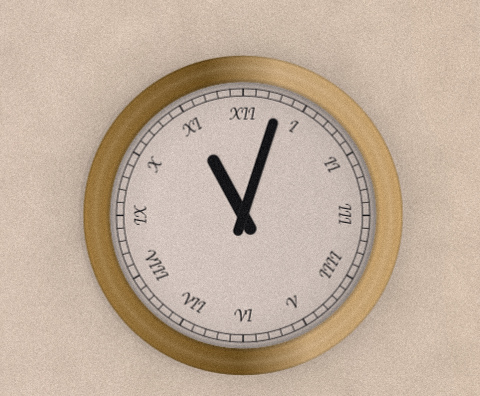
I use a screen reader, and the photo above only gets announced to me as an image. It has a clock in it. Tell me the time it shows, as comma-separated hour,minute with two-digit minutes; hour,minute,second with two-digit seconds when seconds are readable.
11,03
